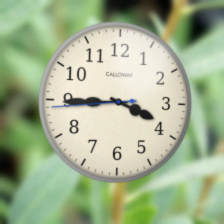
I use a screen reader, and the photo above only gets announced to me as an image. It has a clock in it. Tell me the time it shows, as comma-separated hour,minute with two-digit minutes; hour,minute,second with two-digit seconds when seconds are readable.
3,44,44
